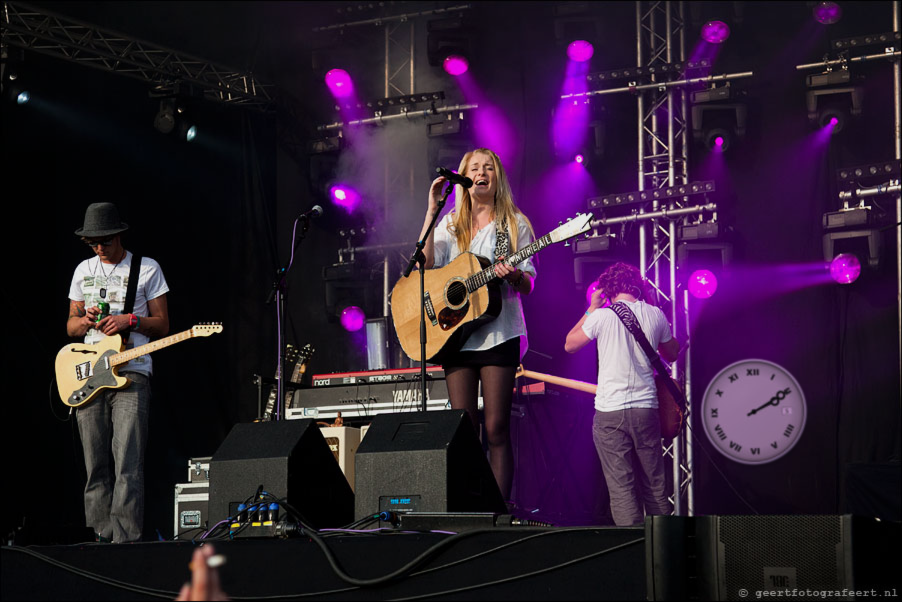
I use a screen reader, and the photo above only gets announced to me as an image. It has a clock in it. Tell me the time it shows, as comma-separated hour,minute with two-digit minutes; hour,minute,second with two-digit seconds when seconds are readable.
2,10
